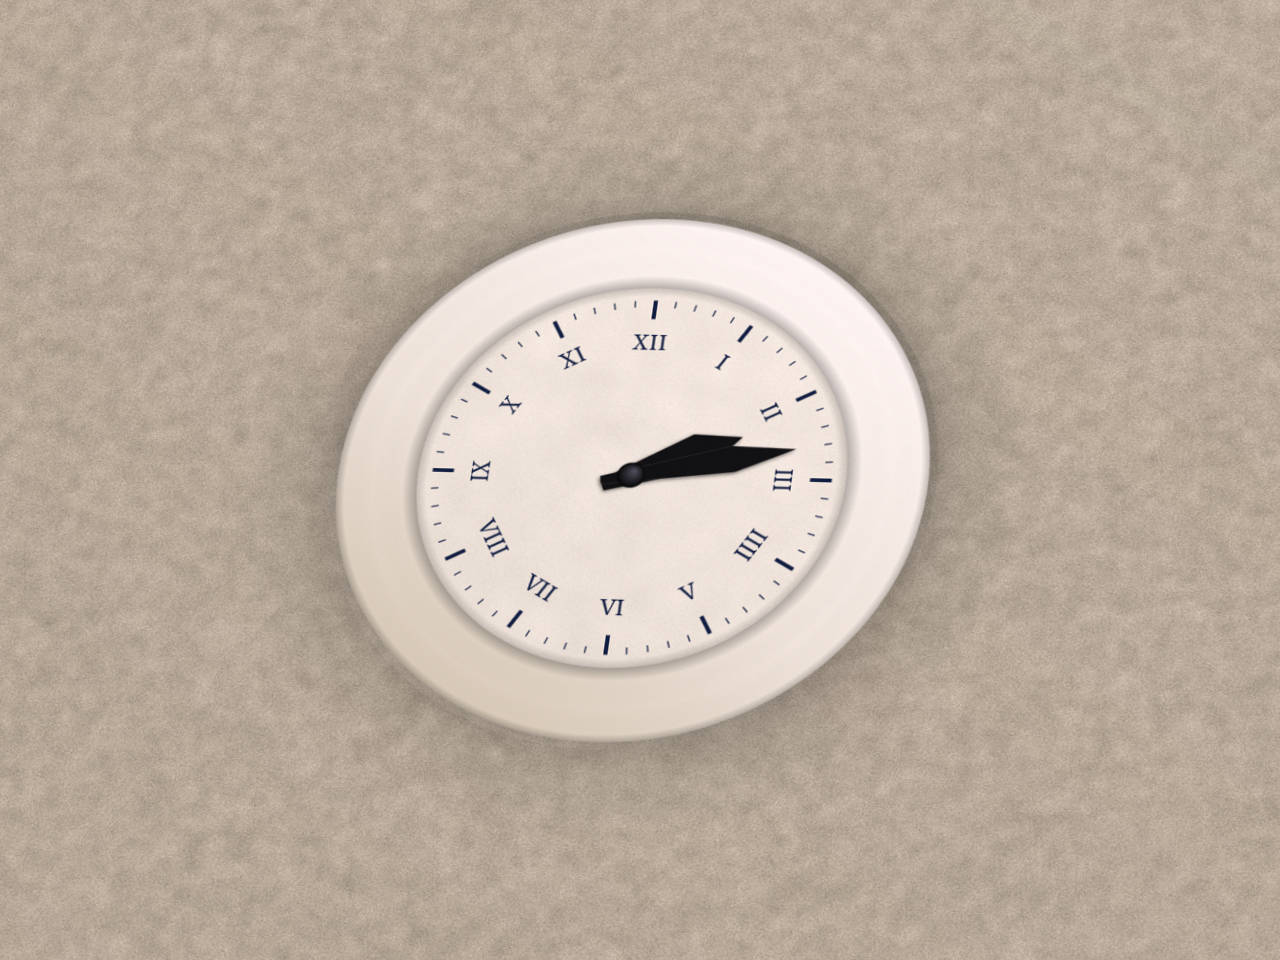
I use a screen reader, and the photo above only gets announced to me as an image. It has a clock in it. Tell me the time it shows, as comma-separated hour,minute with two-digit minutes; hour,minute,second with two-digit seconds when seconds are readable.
2,13
